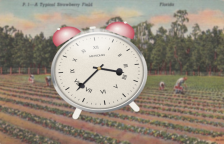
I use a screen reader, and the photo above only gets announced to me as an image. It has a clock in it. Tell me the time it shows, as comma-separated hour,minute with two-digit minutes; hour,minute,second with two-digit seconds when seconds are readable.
3,38
